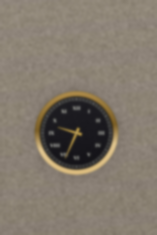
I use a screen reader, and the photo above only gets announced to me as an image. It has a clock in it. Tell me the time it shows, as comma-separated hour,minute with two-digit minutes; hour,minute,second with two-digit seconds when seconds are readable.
9,34
